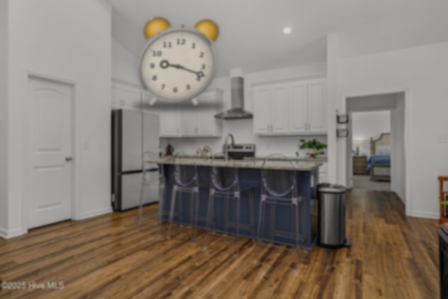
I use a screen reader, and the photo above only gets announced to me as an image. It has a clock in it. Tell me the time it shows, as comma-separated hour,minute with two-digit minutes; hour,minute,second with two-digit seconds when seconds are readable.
9,18
